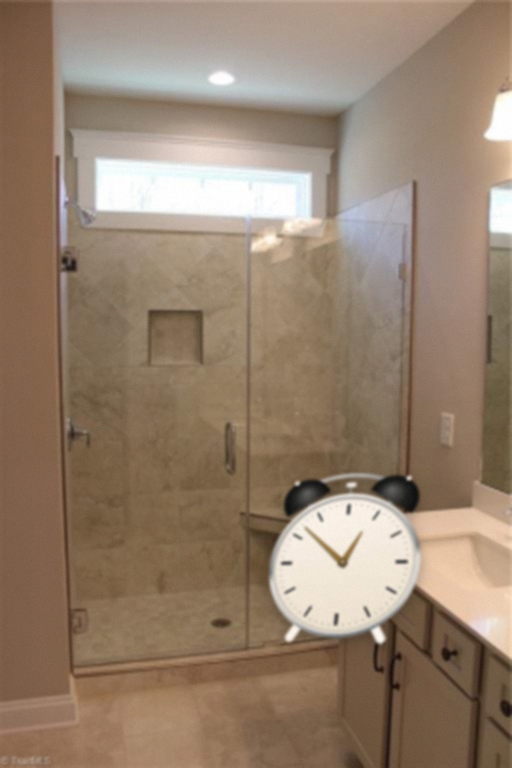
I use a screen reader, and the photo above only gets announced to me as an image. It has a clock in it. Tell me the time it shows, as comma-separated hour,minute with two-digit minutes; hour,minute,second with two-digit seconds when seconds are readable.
12,52
